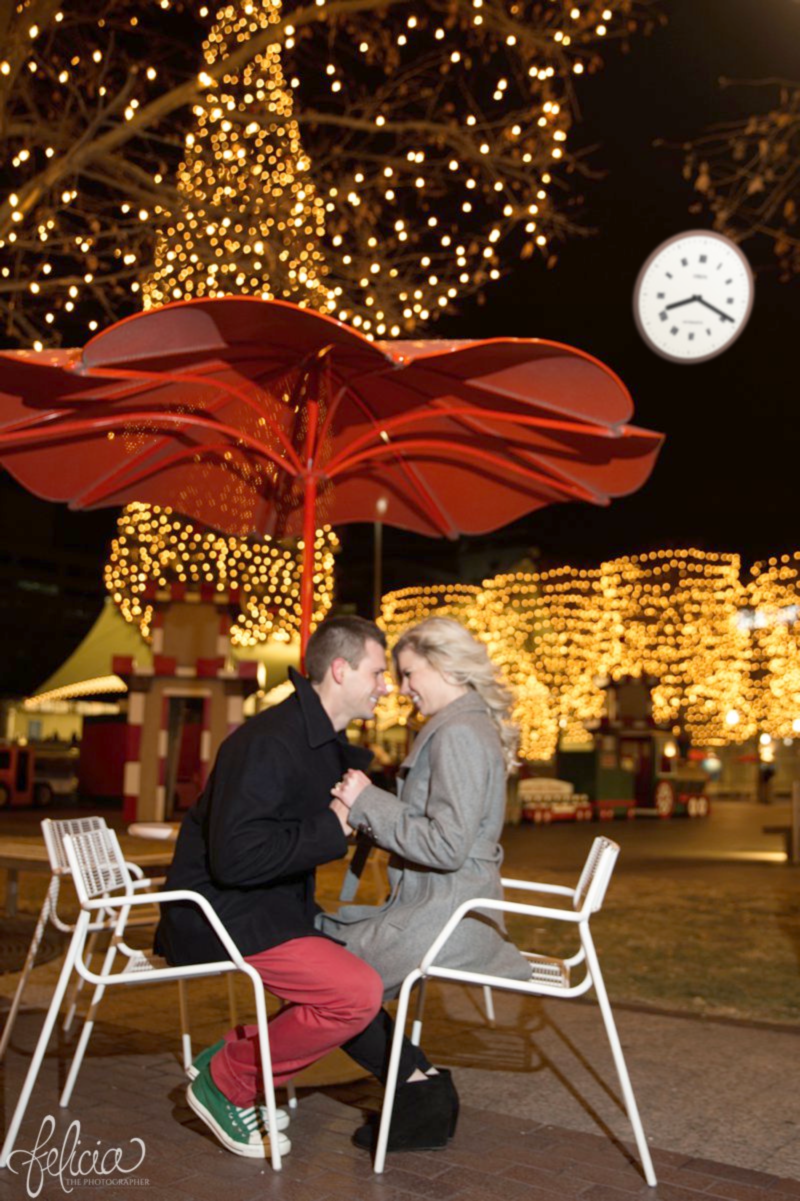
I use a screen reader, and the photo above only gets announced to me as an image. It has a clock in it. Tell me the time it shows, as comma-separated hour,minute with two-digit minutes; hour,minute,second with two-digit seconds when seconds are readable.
8,19
